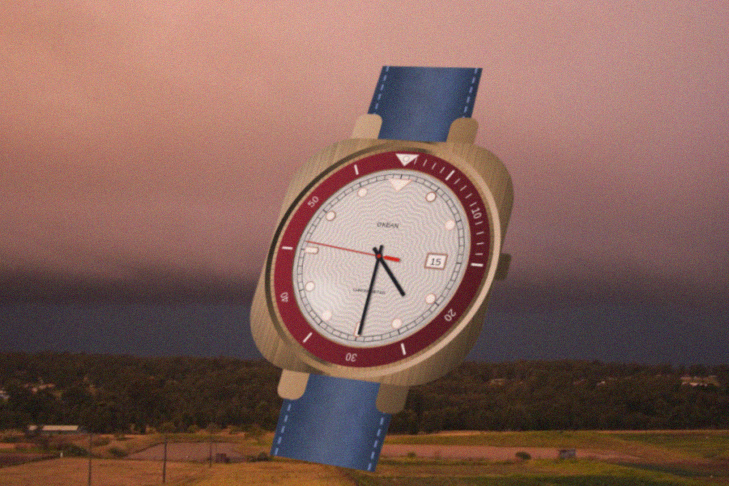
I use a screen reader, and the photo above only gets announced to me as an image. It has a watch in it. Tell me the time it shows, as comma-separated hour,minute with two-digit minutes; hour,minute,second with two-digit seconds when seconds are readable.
4,29,46
